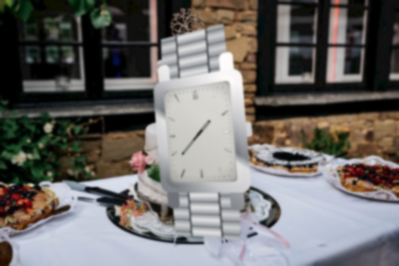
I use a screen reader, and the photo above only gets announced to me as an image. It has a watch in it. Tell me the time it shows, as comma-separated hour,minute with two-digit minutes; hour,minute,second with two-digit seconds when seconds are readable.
1,38
